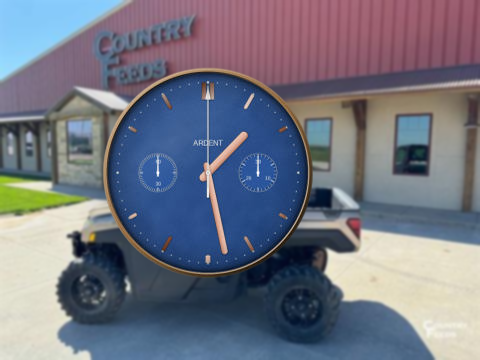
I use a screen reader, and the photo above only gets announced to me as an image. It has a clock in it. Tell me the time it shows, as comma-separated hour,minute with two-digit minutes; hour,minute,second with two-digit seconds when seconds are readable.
1,28
